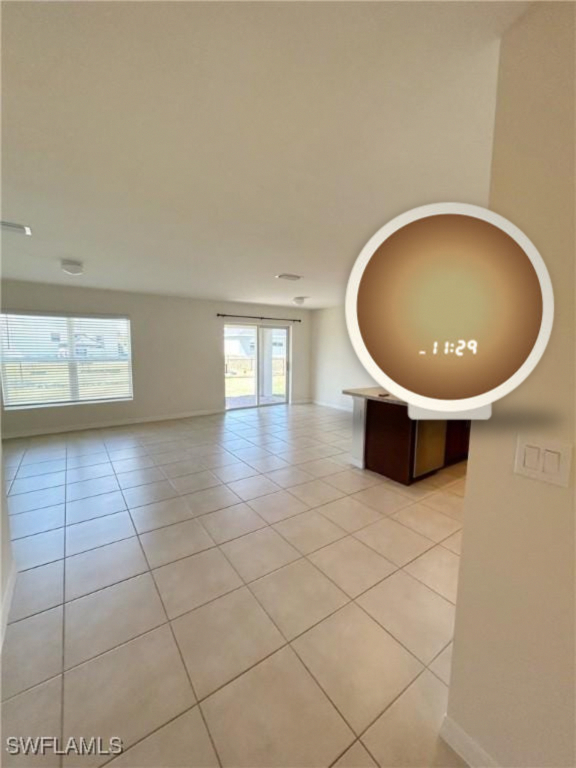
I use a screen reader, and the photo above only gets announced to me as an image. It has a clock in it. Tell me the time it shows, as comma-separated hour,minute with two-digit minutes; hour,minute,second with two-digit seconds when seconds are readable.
11,29
